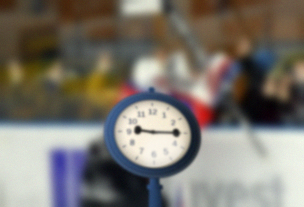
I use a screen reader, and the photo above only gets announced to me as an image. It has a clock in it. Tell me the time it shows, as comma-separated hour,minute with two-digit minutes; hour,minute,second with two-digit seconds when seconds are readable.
9,15
